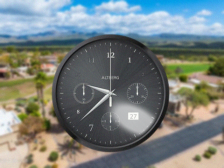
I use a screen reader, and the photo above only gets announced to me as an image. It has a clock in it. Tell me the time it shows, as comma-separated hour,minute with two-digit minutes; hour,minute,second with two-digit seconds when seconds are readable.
9,38
